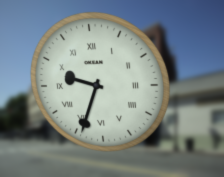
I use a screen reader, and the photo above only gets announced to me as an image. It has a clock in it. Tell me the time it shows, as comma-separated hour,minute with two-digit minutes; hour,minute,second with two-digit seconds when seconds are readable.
9,34
